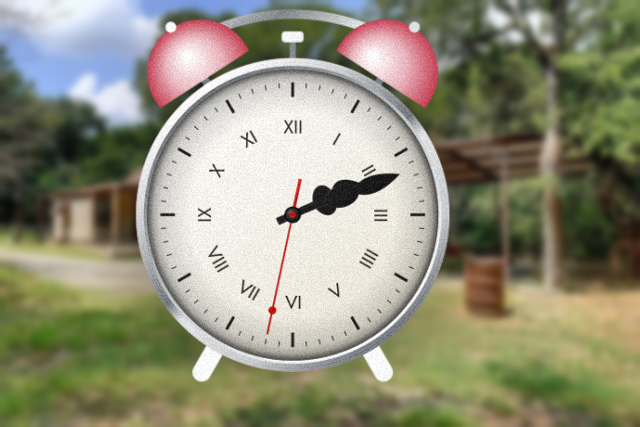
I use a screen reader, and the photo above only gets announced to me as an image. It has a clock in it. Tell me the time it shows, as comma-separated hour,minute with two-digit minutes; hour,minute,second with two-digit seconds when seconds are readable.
2,11,32
